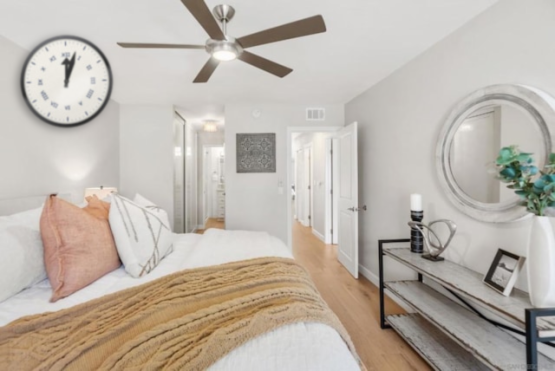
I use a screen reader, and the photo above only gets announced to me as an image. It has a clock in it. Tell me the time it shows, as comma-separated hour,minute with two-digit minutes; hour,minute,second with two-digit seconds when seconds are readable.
12,03
